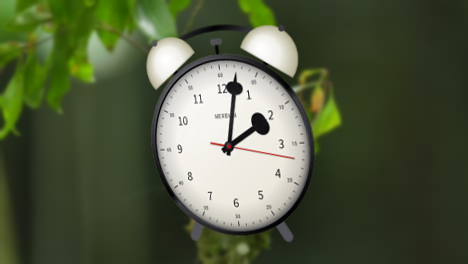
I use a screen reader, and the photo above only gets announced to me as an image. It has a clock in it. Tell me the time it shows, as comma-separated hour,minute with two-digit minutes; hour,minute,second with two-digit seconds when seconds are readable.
2,02,17
